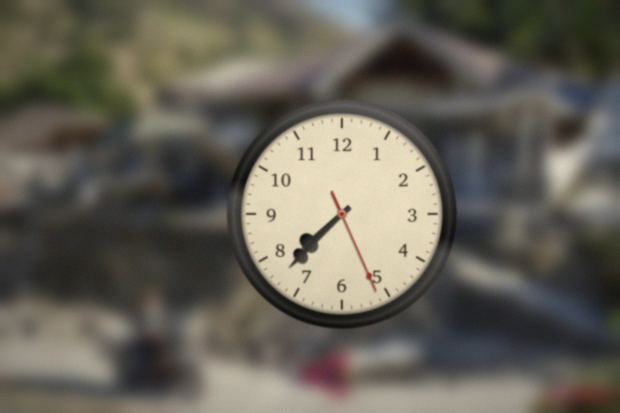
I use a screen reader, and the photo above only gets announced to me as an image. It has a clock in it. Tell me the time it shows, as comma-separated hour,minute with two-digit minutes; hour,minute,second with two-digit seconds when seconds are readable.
7,37,26
